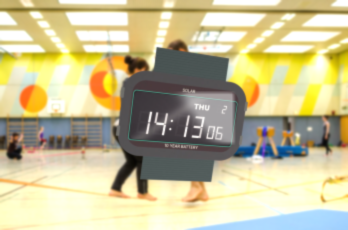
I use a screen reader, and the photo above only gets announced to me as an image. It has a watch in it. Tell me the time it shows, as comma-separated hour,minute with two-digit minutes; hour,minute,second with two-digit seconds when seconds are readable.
14,13,06
